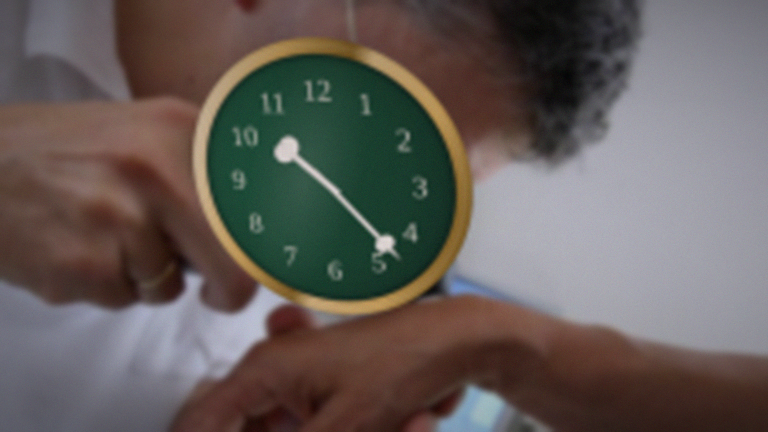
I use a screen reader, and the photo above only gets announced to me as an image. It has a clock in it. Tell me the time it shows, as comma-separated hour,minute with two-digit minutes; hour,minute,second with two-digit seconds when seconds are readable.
10,23
